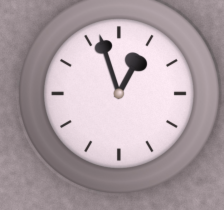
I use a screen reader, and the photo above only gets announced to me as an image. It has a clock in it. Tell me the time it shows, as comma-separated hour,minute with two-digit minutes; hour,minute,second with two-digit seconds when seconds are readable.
12,57
